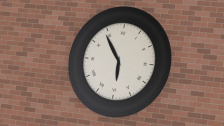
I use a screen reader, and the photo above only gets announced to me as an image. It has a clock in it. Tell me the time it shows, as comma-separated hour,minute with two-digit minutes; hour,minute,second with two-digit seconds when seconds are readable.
5,54
